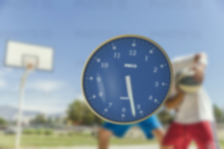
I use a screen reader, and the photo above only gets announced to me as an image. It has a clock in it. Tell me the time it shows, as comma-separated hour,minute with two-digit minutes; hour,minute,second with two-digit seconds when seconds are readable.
5,27
